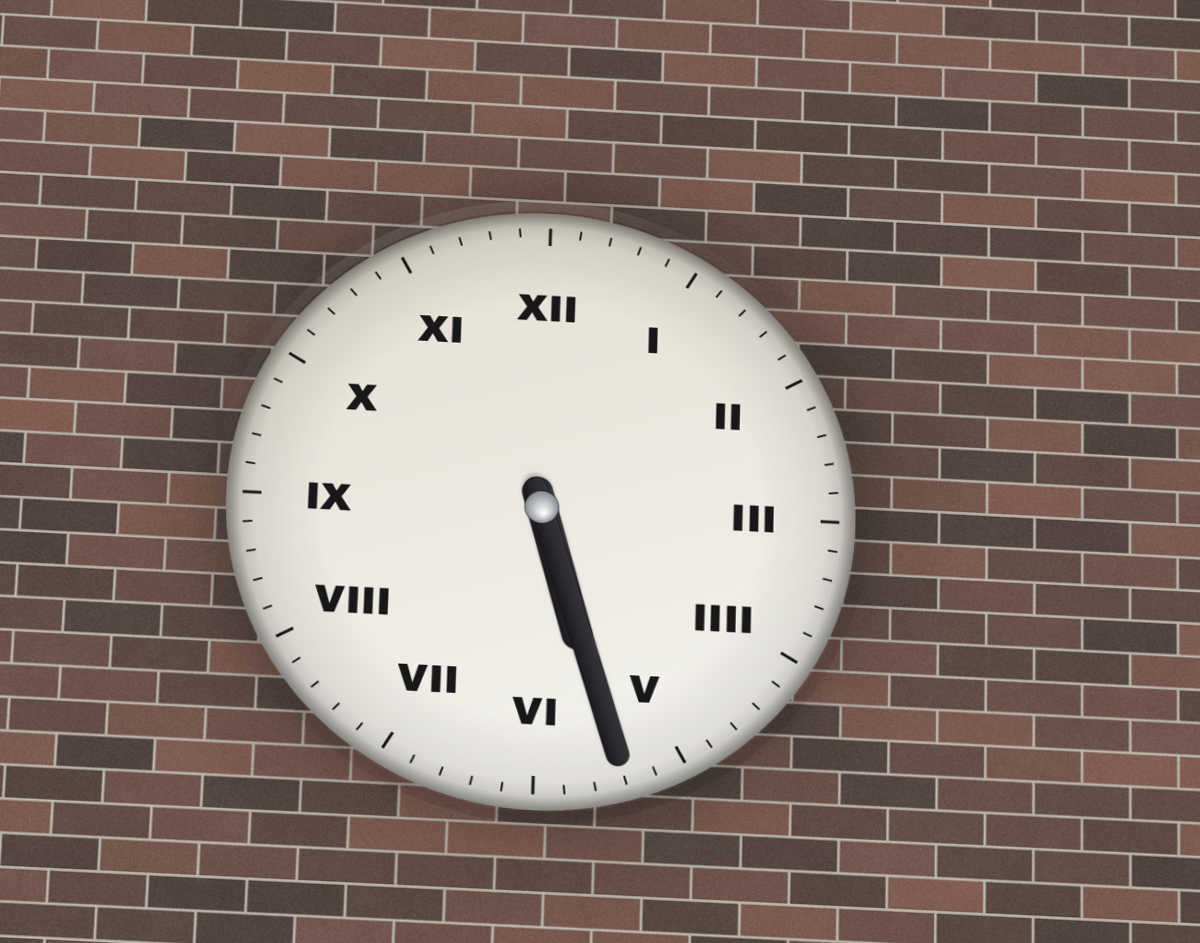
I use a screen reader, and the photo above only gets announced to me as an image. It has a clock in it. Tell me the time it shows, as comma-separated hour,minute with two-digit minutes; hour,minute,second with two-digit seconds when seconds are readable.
5,27
